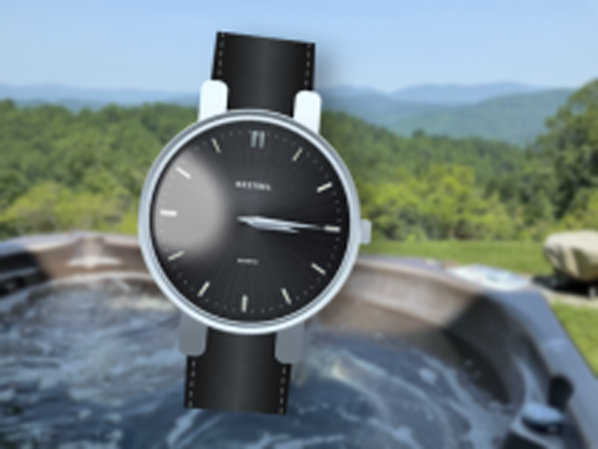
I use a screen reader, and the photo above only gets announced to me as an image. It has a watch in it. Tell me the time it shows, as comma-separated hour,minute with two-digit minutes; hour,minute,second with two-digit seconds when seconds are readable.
3,15
